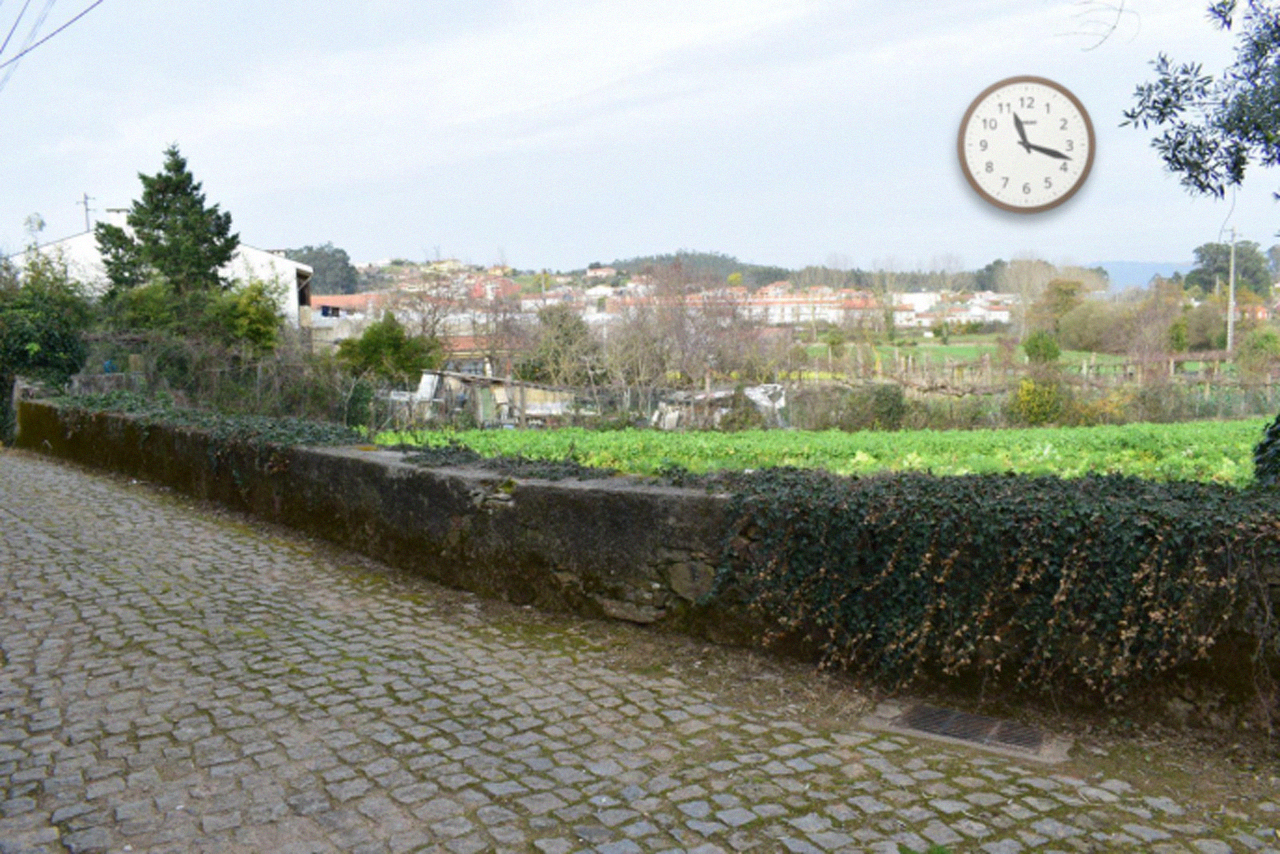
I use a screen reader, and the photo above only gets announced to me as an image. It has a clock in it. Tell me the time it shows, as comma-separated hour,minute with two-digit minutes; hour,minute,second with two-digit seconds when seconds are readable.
11,18
